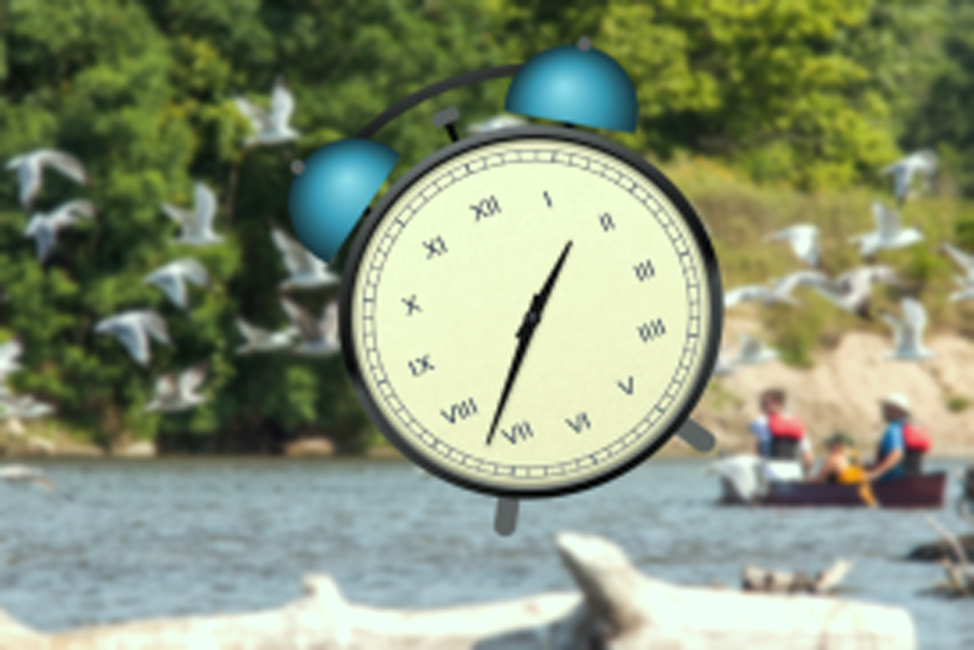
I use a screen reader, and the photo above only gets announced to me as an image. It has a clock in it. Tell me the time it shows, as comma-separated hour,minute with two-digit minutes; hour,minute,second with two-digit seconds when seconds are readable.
1,37
